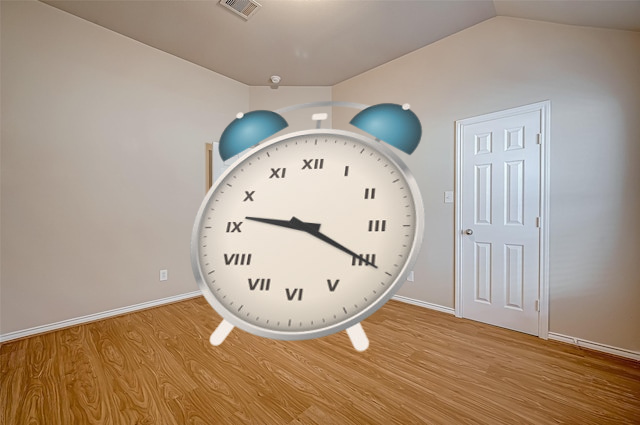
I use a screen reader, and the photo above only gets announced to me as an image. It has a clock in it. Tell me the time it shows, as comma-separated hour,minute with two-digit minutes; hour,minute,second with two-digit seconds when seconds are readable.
9,20
